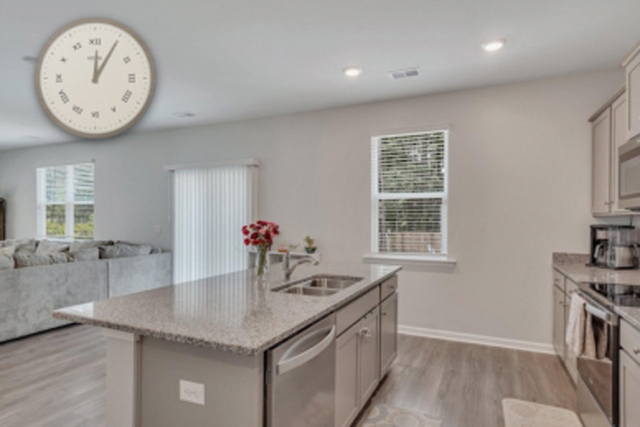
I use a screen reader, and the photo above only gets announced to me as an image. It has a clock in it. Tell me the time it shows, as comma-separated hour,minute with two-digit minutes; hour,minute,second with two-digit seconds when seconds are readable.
12,05
